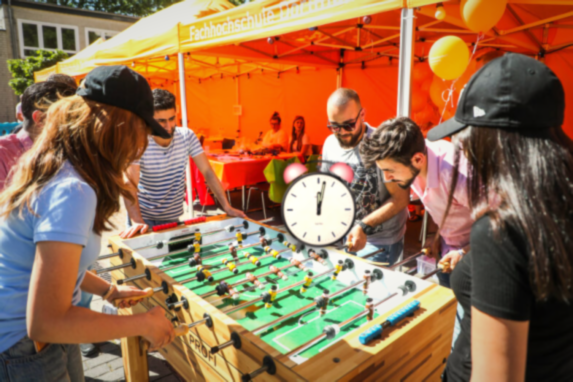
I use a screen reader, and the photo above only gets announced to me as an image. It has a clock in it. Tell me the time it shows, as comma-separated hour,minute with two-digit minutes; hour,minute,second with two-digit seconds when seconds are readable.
12,02
